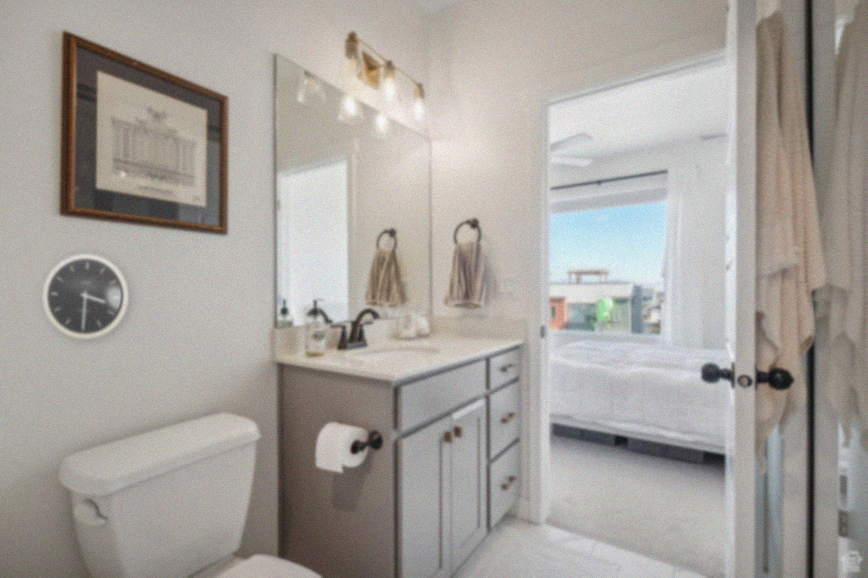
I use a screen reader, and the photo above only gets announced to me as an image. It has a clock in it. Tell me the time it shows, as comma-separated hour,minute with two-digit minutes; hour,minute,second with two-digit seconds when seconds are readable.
3,30
